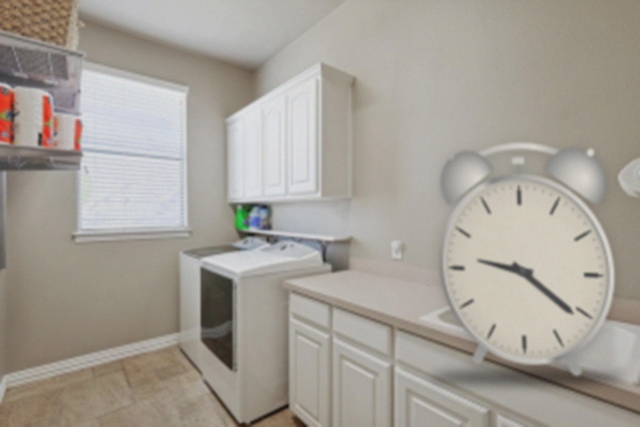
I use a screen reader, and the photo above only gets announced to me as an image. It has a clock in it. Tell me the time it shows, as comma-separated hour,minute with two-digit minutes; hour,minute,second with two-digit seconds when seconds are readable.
9,21
